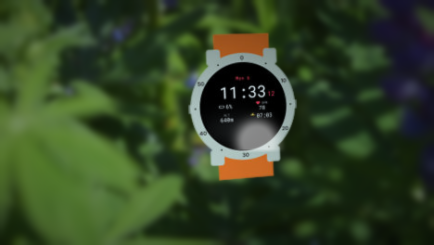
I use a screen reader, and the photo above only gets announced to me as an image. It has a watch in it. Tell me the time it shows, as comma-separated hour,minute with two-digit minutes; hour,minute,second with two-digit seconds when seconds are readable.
11,33
